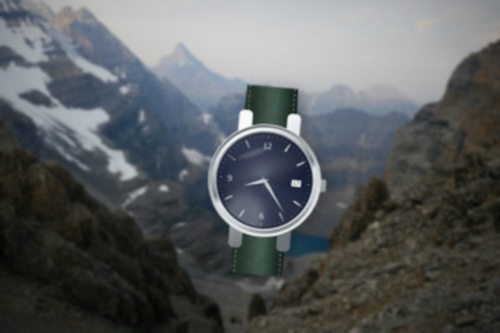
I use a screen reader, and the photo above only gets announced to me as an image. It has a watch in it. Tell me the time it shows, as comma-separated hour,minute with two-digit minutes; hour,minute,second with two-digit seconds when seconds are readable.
8,24
